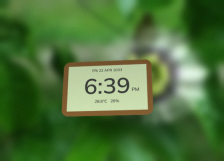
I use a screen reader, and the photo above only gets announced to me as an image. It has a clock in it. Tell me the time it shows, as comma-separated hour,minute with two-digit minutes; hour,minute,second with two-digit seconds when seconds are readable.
6,39
